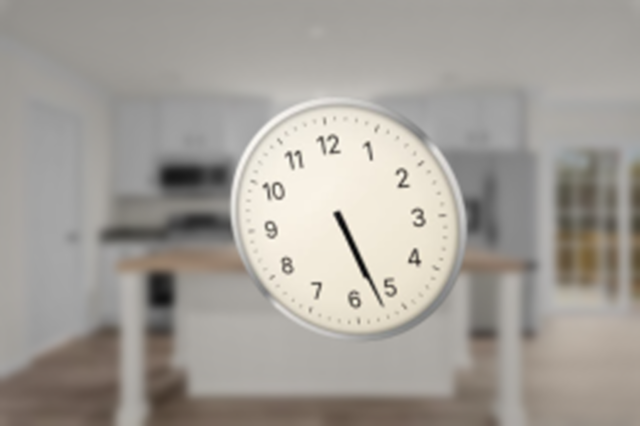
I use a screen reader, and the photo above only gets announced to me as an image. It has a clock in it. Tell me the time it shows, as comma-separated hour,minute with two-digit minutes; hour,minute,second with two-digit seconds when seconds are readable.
5,27
